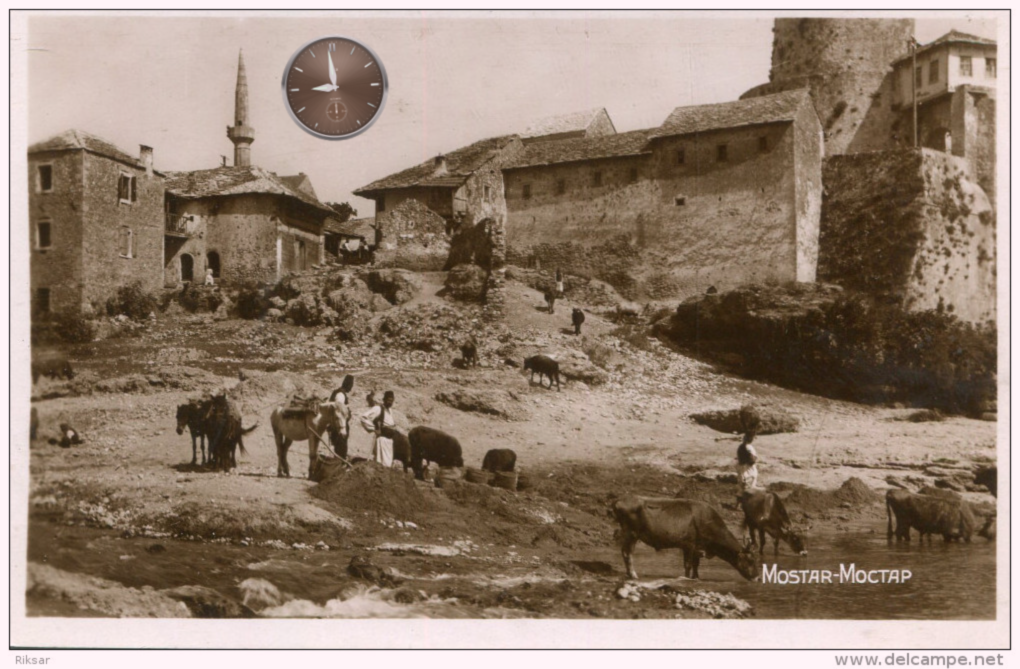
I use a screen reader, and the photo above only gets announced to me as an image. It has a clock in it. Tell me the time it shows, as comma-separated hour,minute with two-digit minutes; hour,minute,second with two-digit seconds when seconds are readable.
8,59
